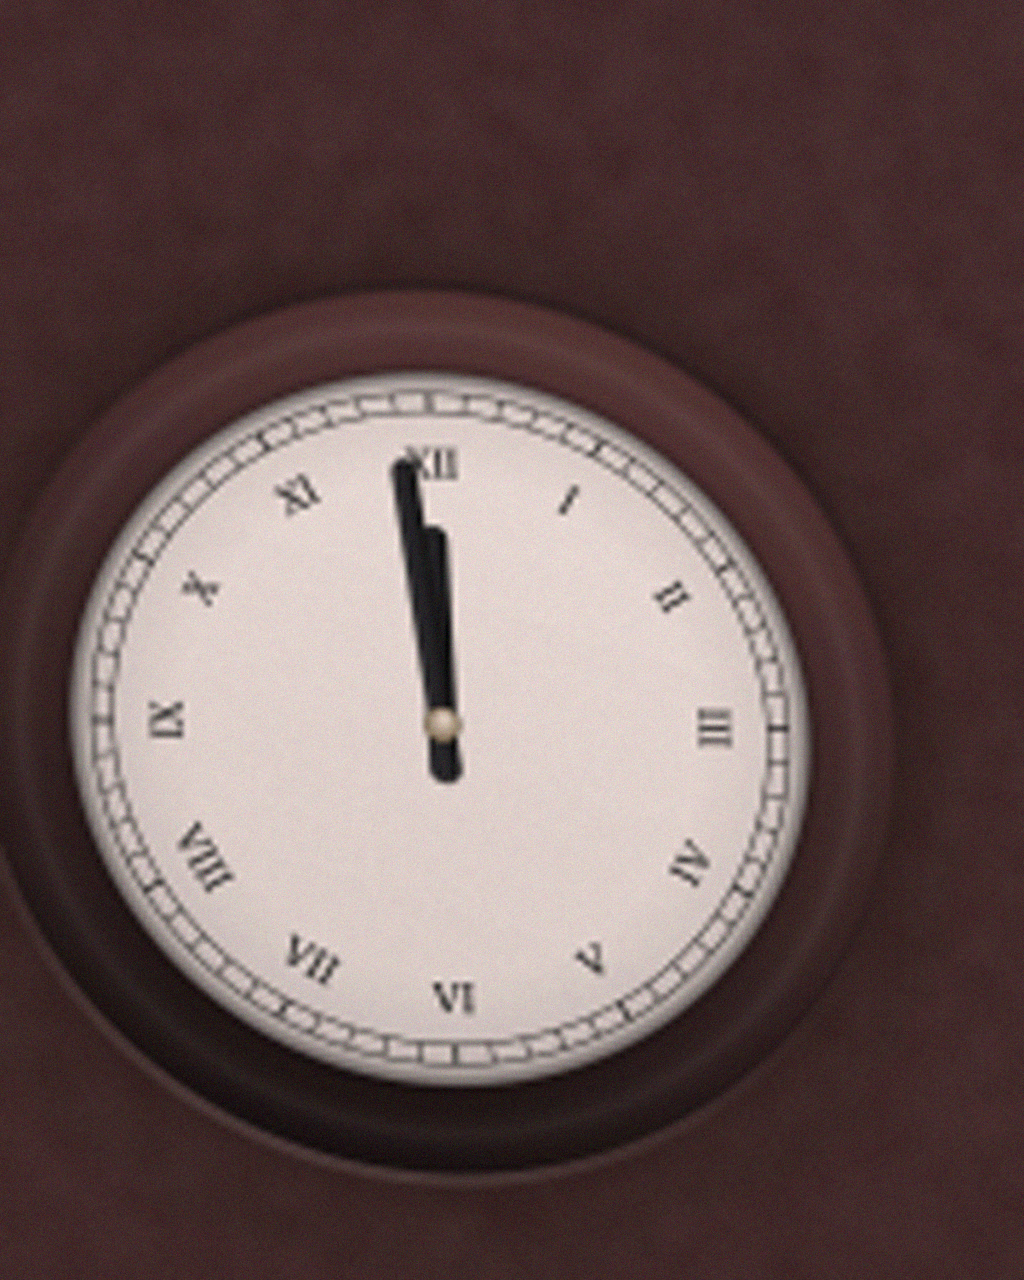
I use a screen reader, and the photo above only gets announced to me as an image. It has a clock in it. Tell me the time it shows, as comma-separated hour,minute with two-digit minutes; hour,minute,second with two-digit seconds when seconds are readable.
11,59
